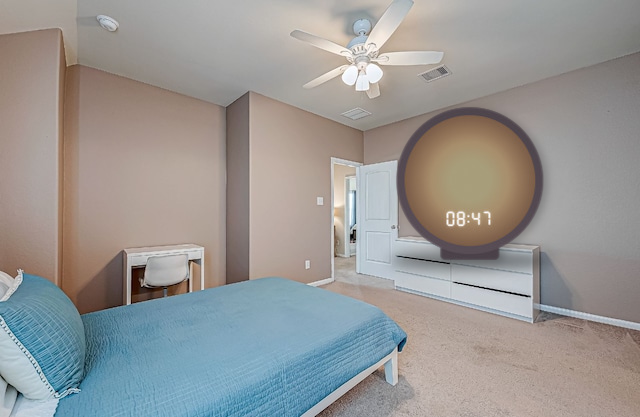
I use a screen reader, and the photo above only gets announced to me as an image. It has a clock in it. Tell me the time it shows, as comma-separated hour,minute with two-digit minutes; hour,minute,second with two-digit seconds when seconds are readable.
8,47
